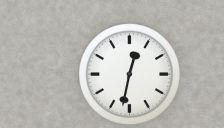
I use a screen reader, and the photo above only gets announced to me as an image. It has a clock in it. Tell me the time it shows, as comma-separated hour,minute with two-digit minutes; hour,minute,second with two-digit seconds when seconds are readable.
12,32
